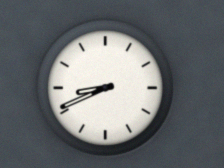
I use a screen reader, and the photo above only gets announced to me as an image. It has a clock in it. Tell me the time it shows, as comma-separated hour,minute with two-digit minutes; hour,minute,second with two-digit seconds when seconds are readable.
8,41
